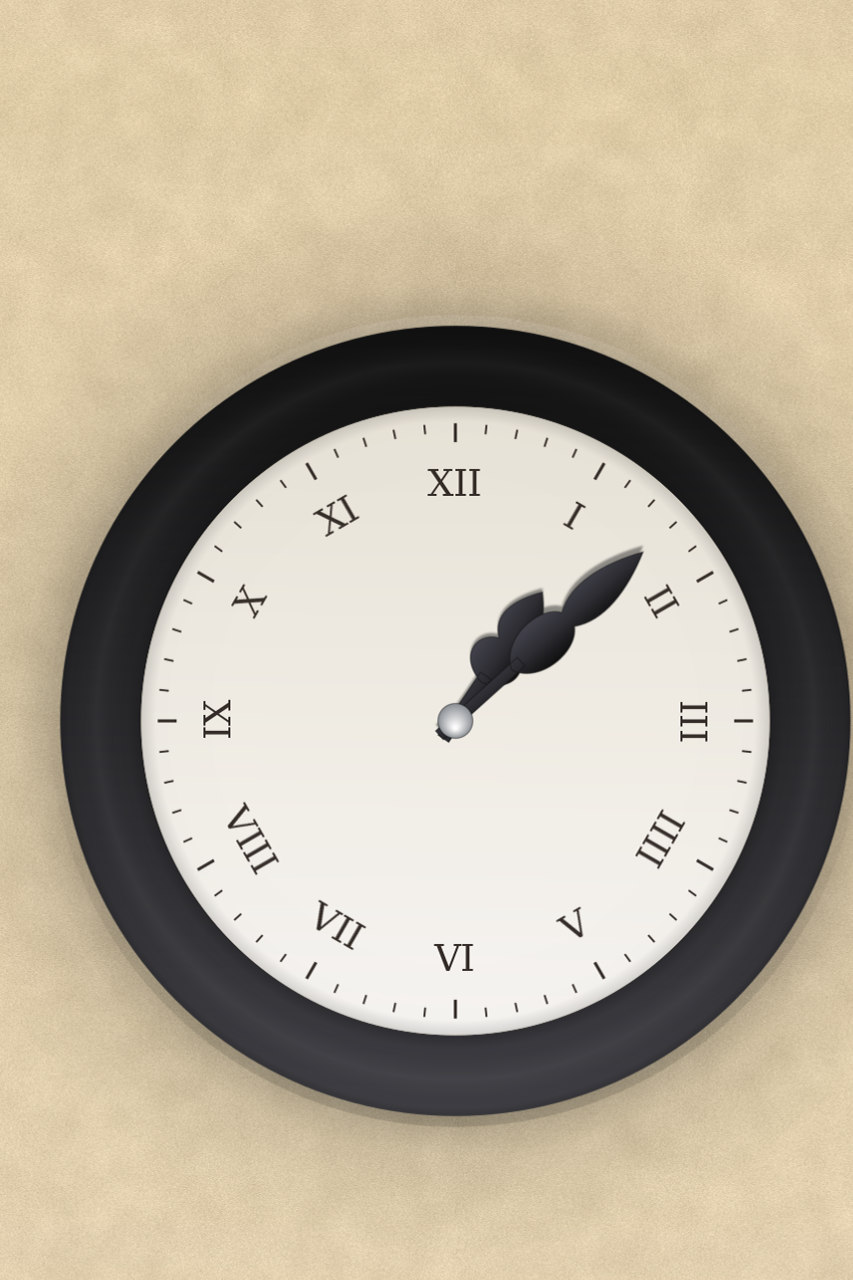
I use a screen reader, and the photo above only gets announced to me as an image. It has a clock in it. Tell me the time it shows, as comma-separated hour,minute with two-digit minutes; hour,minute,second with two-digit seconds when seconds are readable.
1,08
